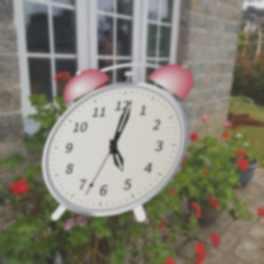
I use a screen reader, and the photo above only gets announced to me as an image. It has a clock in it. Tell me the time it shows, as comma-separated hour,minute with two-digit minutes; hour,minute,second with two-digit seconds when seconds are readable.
5,01,33
